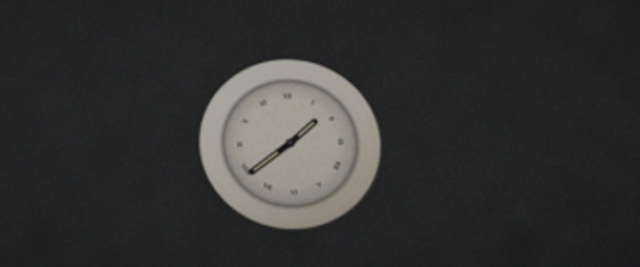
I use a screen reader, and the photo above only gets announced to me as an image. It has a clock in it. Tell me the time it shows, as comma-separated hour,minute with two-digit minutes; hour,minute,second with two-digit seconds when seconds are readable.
1,39
